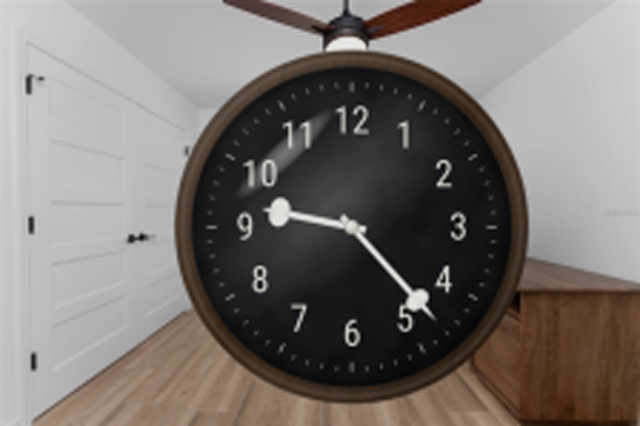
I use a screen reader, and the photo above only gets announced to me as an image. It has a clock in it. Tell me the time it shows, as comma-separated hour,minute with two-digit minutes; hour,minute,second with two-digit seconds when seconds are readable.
9,23
